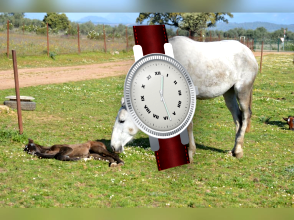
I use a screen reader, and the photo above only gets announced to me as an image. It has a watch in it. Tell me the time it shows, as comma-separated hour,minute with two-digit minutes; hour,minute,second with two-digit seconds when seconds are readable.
12,28
